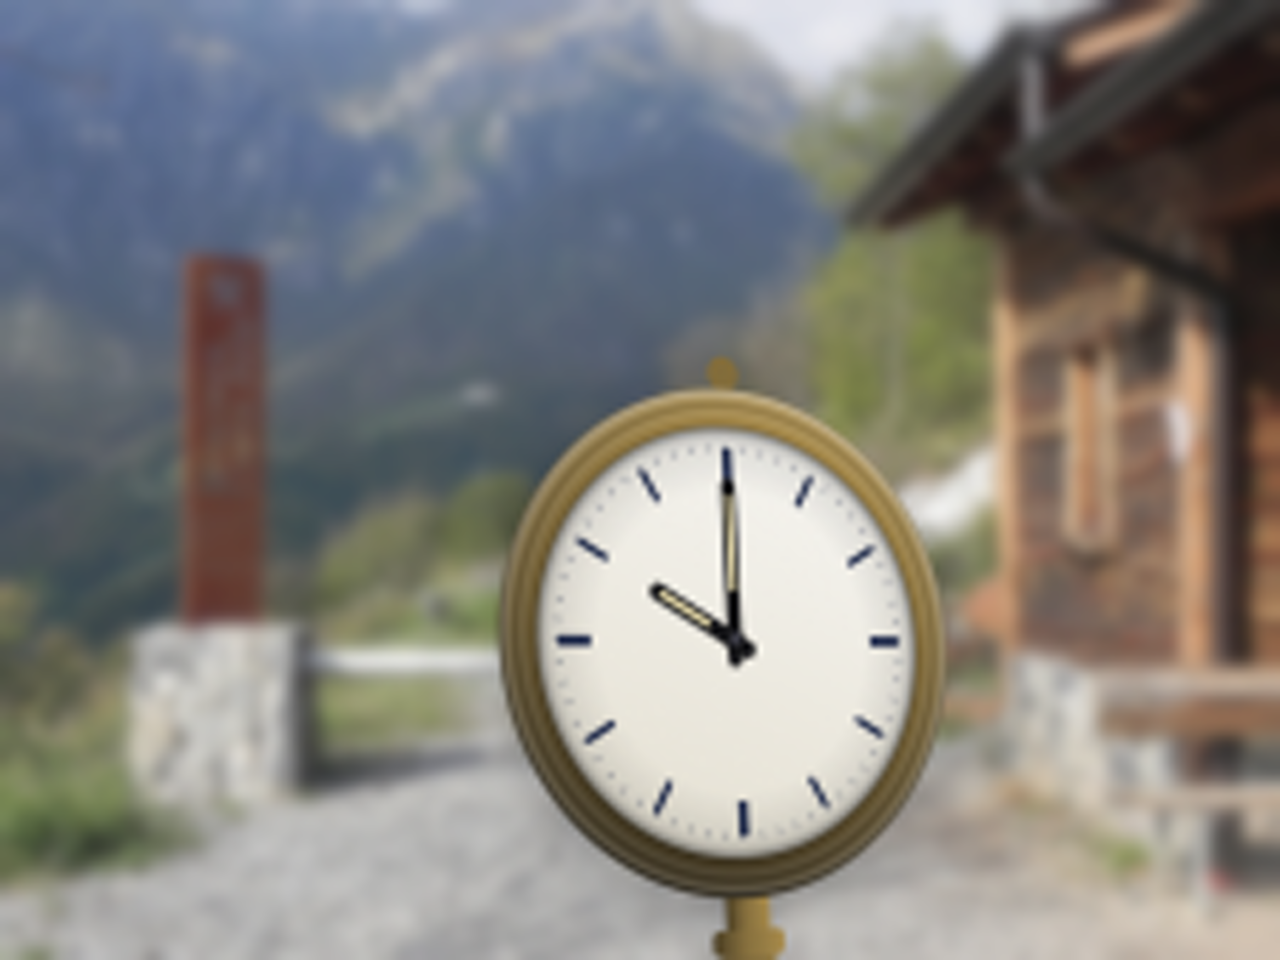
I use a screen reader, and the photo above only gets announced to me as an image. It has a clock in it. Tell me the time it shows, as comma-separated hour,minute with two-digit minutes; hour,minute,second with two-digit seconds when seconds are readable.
10,00
